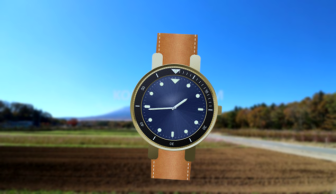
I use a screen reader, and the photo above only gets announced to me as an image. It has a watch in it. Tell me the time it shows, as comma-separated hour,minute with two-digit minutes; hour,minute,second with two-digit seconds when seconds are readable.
1,44
